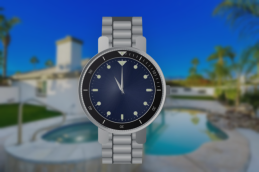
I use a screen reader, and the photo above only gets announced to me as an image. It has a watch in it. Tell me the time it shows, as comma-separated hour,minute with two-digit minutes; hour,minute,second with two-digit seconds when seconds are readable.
11,00
